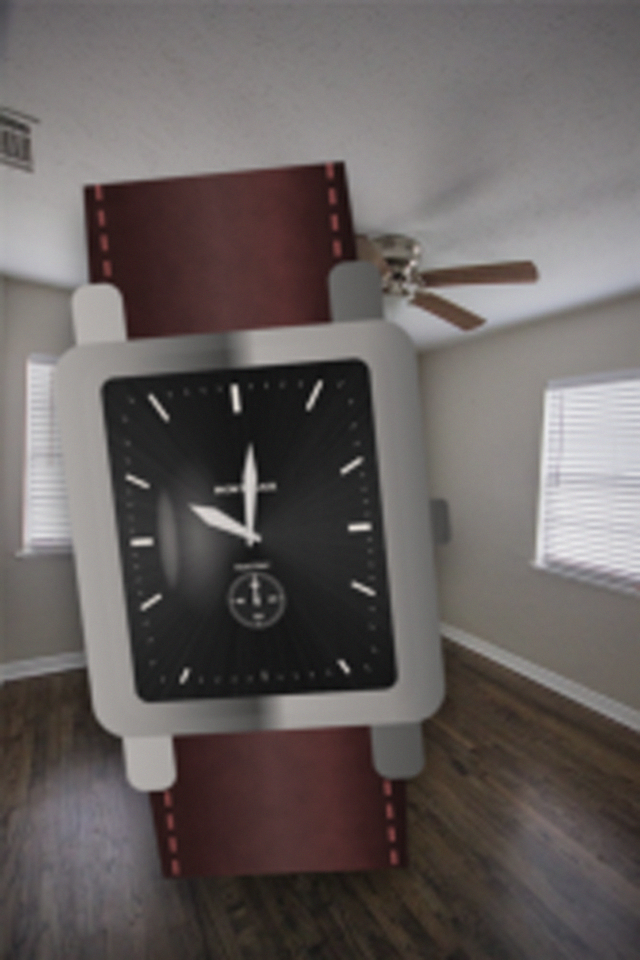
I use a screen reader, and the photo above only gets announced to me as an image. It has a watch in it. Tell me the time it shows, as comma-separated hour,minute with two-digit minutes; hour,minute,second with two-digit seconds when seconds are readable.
10,01
